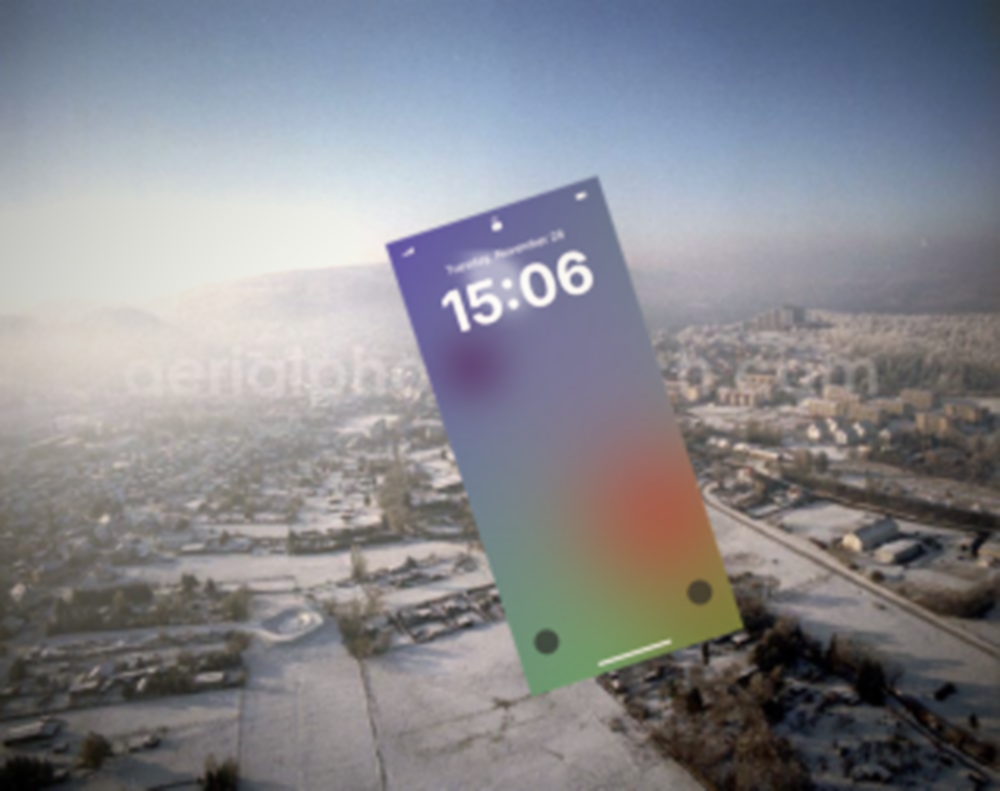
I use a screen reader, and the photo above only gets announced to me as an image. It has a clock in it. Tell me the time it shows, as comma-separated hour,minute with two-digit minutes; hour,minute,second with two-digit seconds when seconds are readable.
15,06
